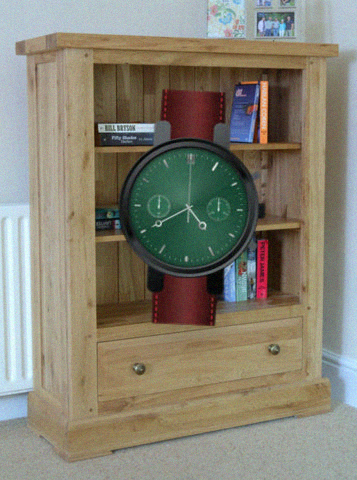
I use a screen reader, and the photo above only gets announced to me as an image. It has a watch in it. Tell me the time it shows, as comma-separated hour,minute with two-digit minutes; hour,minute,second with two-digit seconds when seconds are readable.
4,40
